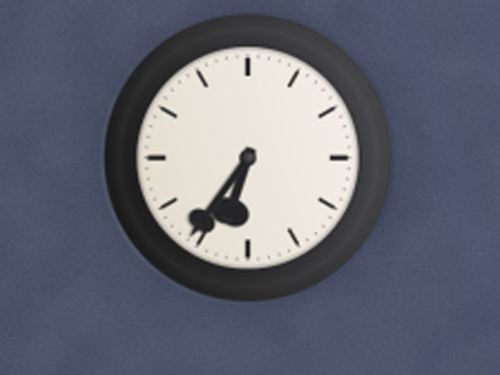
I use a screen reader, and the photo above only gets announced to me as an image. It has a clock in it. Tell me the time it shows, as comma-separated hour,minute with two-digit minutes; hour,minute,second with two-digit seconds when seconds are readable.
6,36
